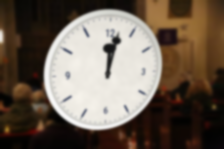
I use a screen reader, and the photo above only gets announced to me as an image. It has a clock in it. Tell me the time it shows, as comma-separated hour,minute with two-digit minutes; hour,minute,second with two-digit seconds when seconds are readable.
12,02
